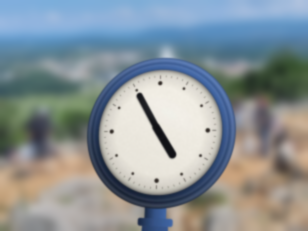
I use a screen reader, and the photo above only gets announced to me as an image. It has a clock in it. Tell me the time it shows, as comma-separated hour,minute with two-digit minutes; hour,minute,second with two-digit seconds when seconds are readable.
4,55
